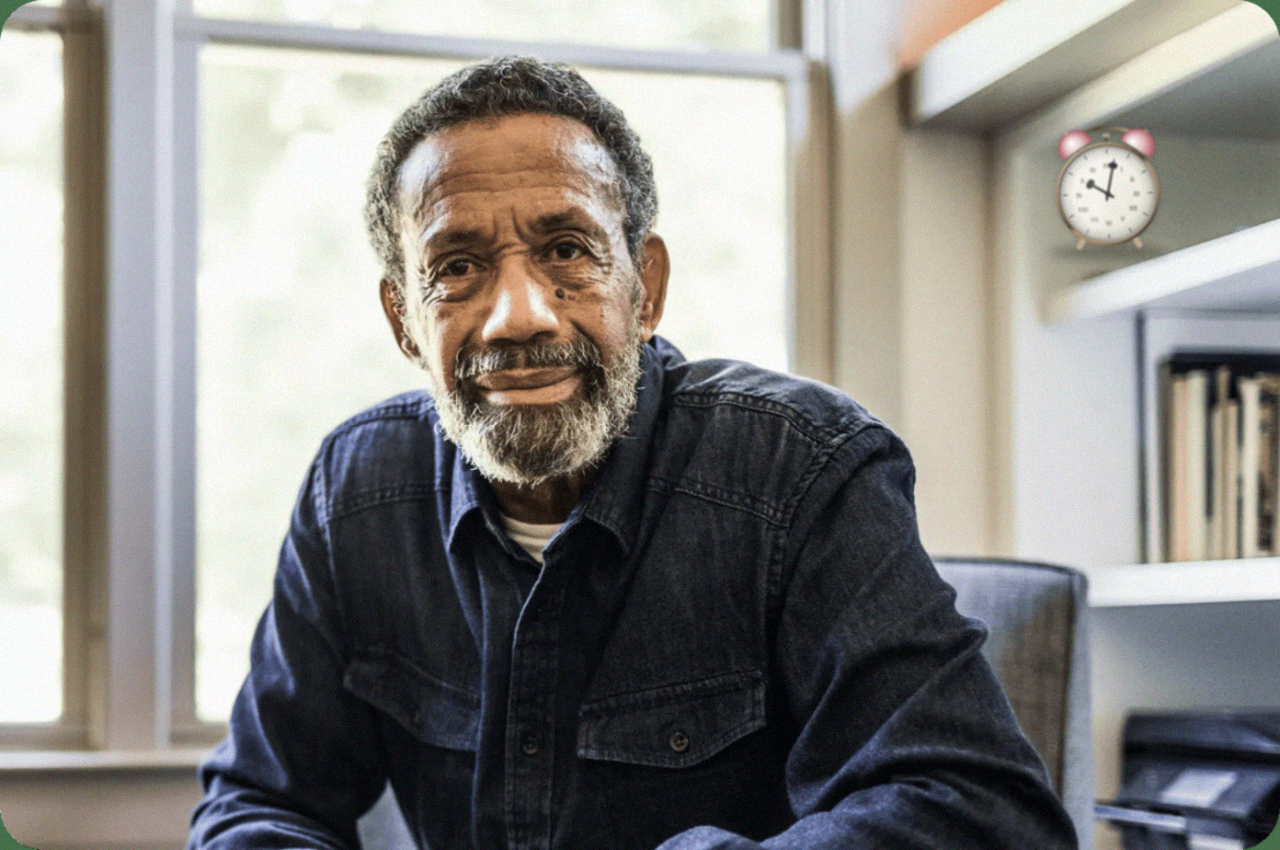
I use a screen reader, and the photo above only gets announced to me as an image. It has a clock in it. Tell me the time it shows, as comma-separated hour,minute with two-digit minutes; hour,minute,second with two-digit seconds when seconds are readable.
10,02
